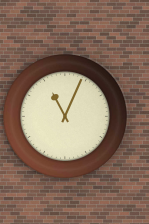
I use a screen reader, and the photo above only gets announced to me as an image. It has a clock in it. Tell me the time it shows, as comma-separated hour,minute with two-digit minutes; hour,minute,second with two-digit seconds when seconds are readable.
11,04
